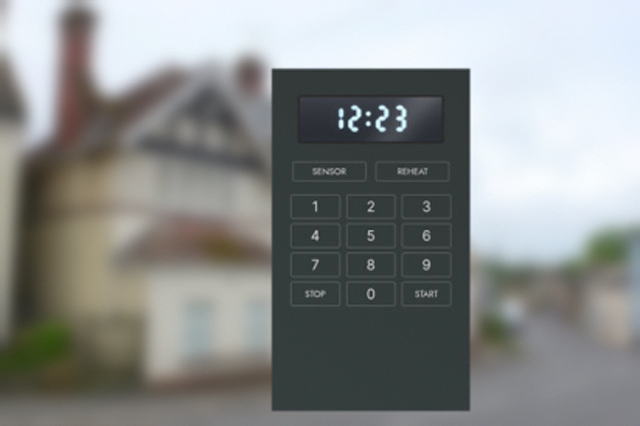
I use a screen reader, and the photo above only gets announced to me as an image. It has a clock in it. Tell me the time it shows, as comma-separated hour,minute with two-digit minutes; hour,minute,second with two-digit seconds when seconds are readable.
12,23
